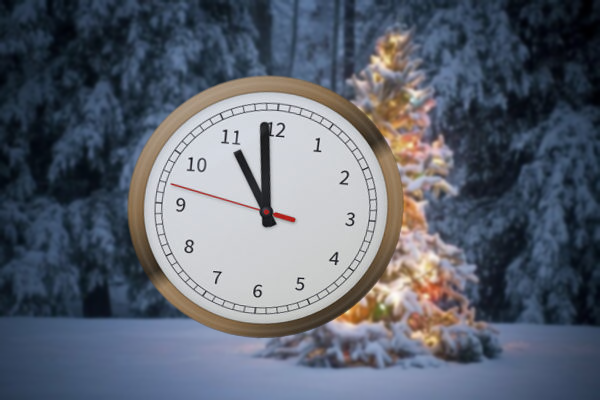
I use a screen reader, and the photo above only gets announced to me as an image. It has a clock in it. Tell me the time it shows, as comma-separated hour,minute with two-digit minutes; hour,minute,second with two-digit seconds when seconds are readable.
10,58,47
